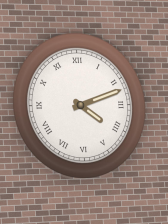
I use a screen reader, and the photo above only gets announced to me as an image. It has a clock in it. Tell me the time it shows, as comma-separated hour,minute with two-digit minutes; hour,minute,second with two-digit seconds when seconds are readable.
4,12
